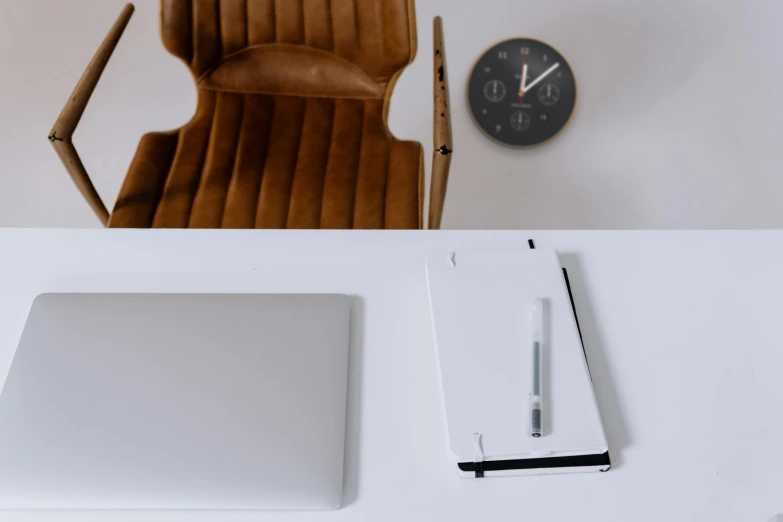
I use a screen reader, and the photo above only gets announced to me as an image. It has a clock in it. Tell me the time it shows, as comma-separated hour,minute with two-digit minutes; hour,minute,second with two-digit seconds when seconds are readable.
12,08
